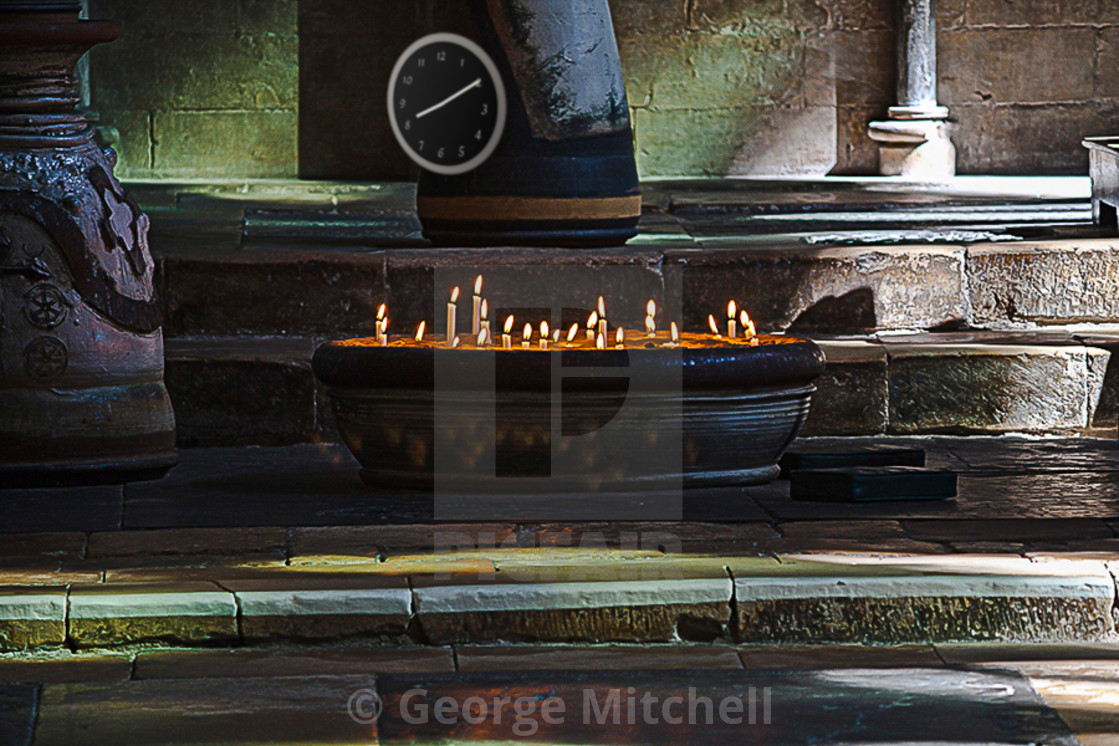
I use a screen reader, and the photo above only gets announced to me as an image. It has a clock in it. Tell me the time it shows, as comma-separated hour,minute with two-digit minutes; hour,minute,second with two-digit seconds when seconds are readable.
8,10
